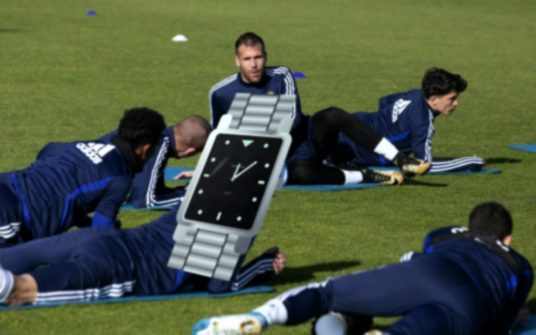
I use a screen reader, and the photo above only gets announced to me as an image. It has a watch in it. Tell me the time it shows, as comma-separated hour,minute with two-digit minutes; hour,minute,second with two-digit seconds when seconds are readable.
12,07
